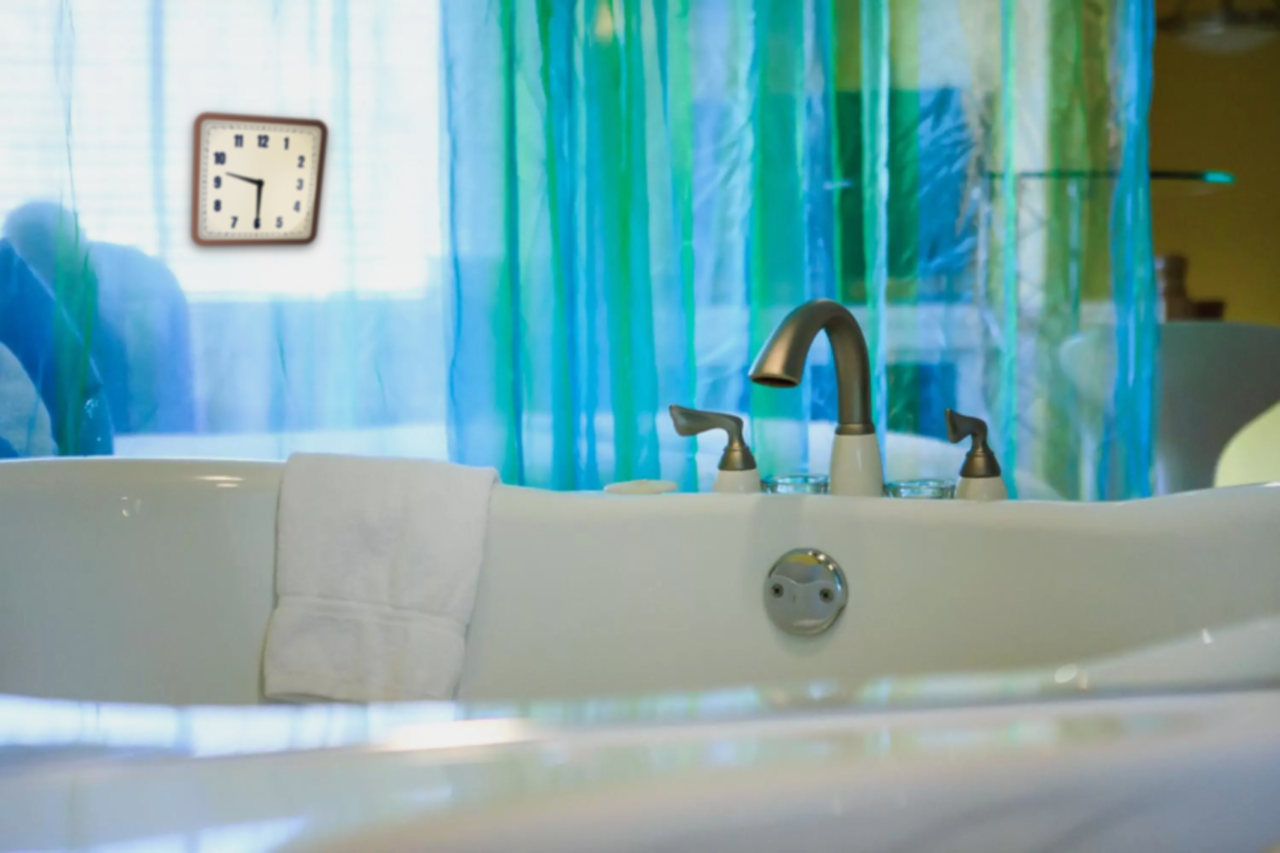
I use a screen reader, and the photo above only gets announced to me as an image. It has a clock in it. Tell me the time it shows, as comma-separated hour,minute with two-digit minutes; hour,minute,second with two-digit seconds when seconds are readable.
9,30
